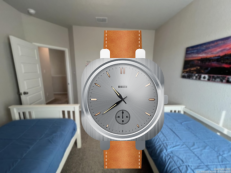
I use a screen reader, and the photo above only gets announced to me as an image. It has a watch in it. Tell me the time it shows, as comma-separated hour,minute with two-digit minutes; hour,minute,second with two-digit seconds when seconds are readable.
10,39
